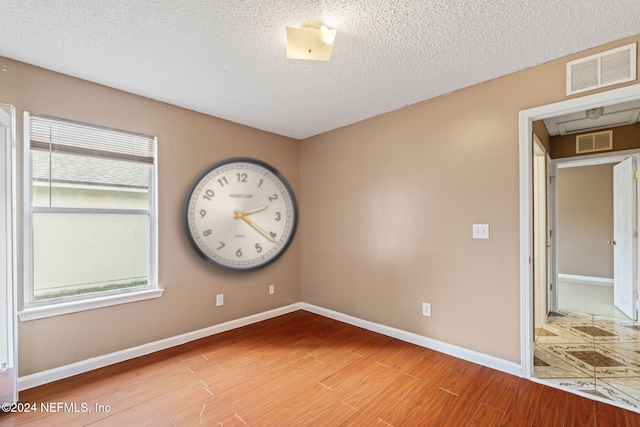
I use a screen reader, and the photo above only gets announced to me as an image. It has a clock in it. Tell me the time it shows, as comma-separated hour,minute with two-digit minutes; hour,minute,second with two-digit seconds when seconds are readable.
2,21
